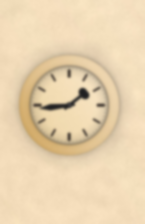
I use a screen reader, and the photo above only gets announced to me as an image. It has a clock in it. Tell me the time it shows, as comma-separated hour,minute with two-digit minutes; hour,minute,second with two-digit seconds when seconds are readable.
1,44
